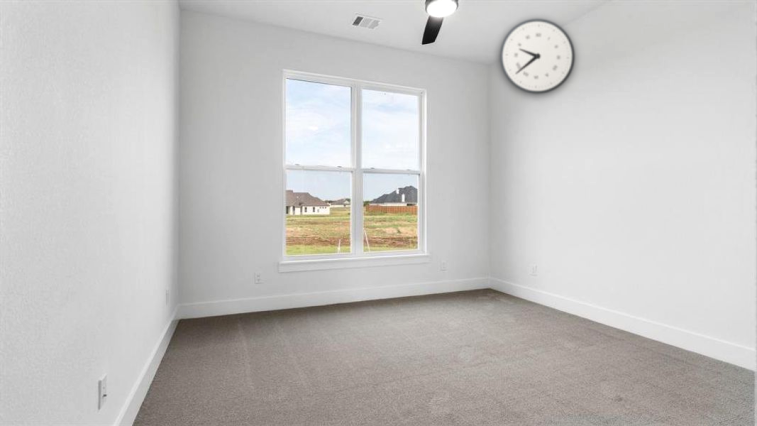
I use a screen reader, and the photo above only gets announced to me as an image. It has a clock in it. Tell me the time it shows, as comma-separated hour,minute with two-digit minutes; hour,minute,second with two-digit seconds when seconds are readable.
9,38
